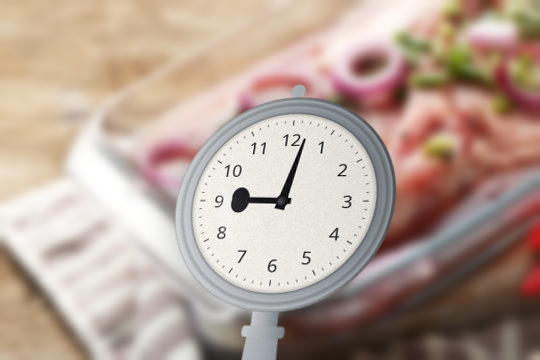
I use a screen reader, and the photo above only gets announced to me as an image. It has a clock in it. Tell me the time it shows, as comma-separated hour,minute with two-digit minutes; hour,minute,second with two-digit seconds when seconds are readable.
9,02
